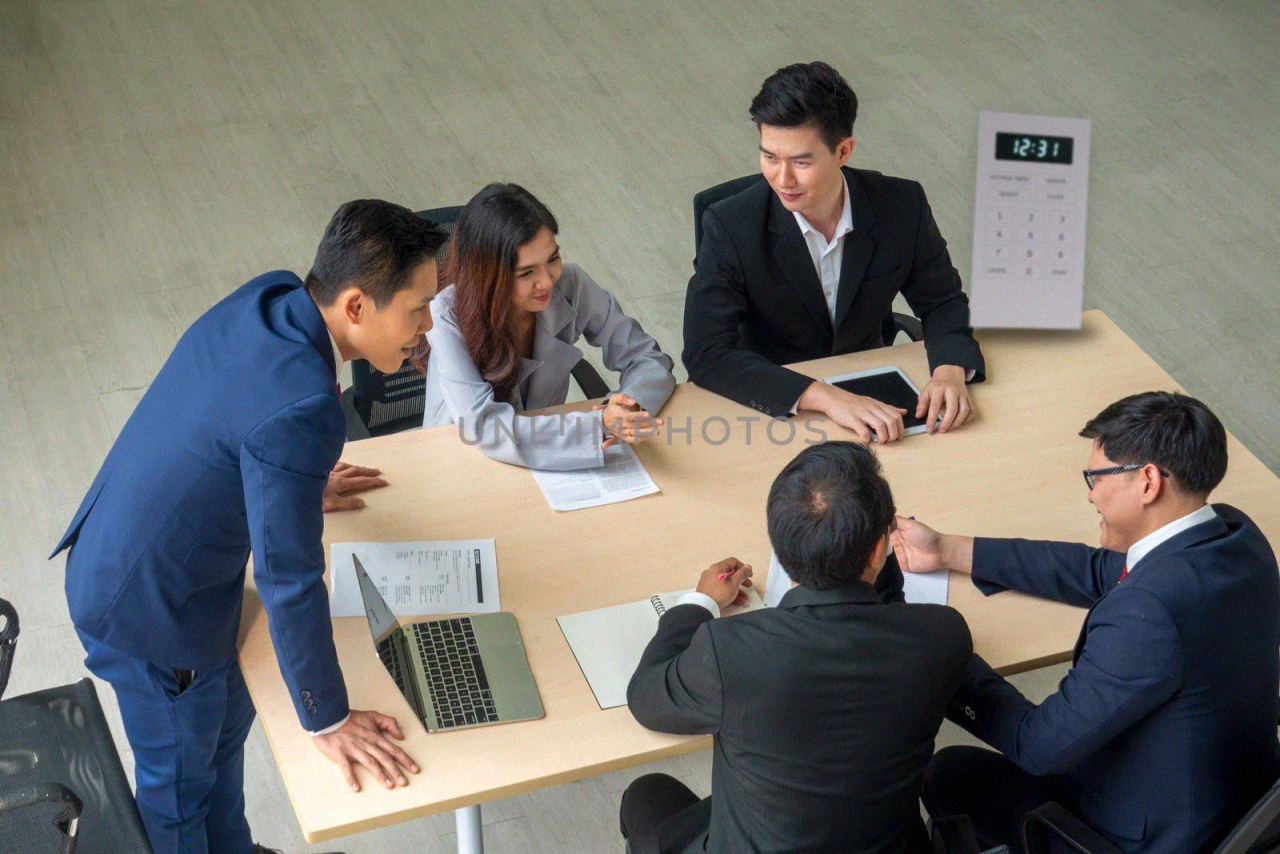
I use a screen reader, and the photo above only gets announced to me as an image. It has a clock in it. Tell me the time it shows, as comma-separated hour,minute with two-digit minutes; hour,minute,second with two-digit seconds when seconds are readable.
12,31
